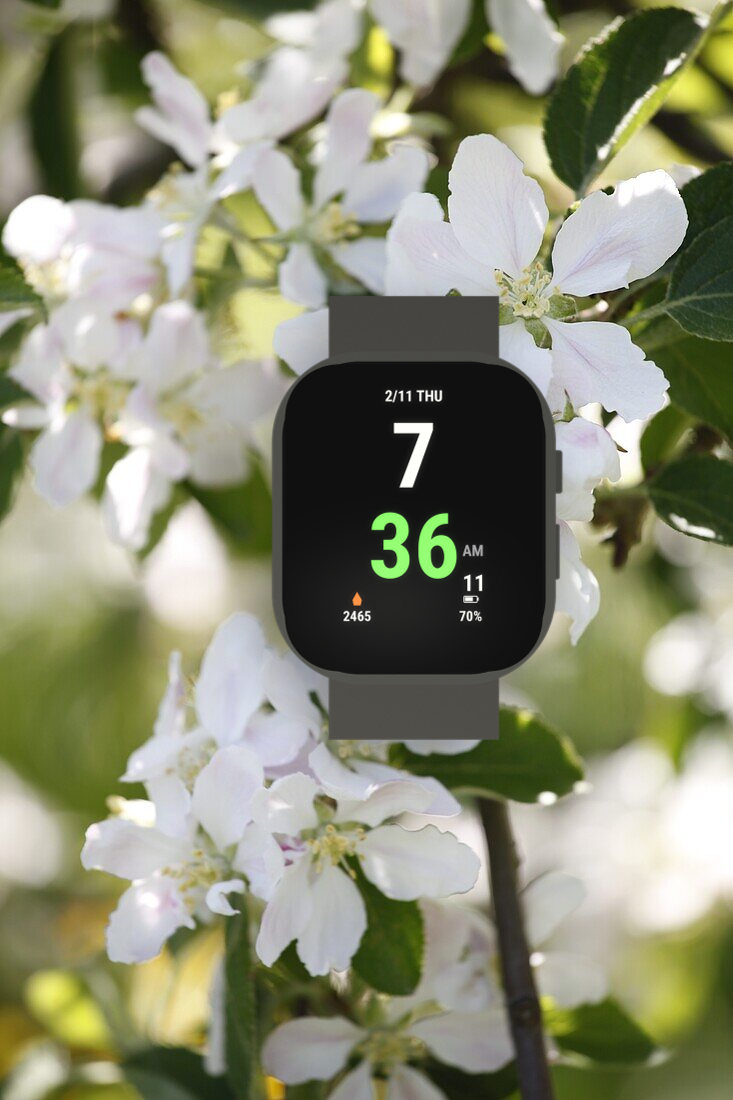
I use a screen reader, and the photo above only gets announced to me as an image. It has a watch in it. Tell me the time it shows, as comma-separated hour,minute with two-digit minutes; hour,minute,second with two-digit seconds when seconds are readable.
7,36,11
